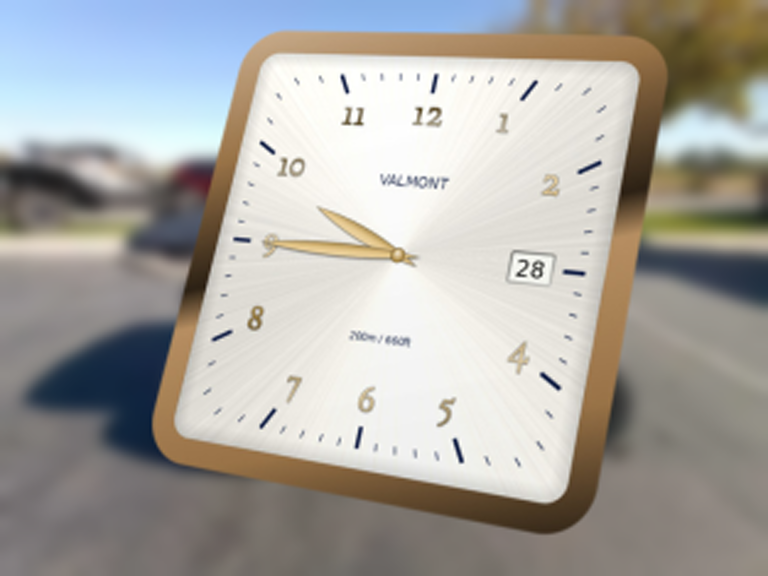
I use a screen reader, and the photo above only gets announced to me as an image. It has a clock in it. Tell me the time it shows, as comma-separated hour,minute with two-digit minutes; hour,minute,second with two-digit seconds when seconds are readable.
9,45
